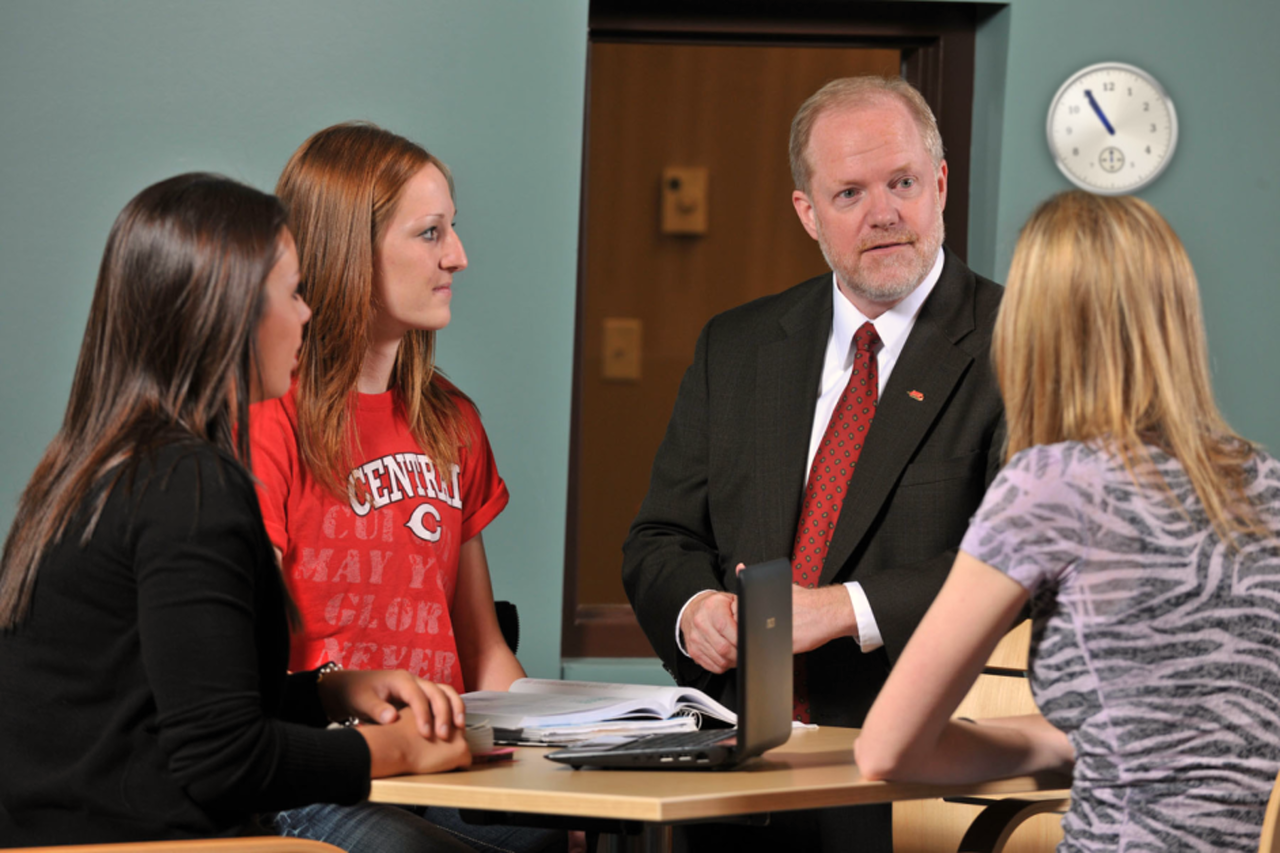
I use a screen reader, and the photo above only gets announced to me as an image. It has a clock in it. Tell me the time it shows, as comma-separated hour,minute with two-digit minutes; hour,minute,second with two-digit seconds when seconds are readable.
10,55
